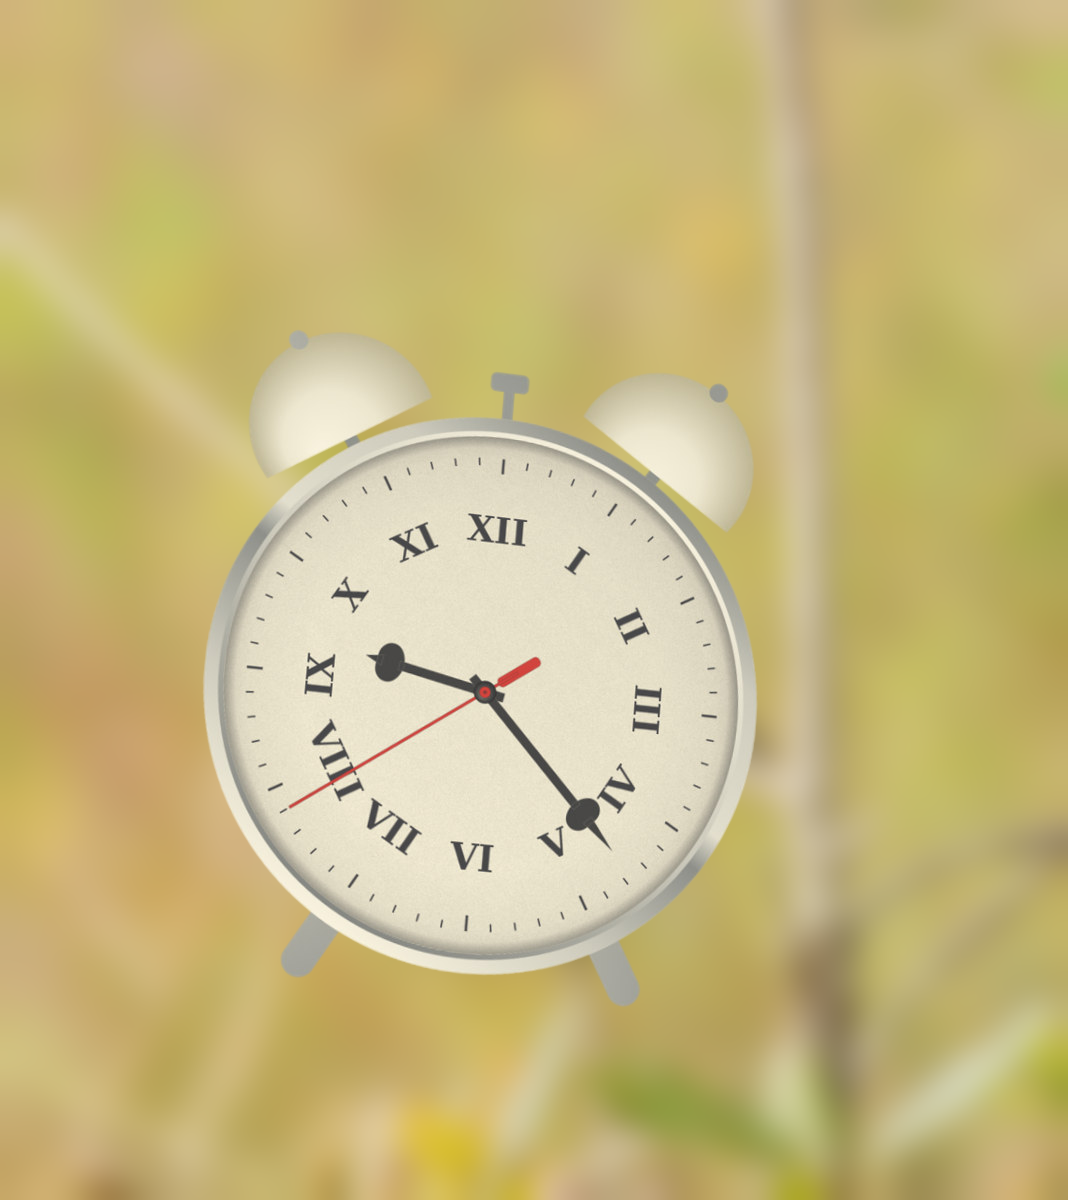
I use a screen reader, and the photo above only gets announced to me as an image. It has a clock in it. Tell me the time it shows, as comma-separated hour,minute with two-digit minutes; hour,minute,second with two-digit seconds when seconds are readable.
9,22,39
